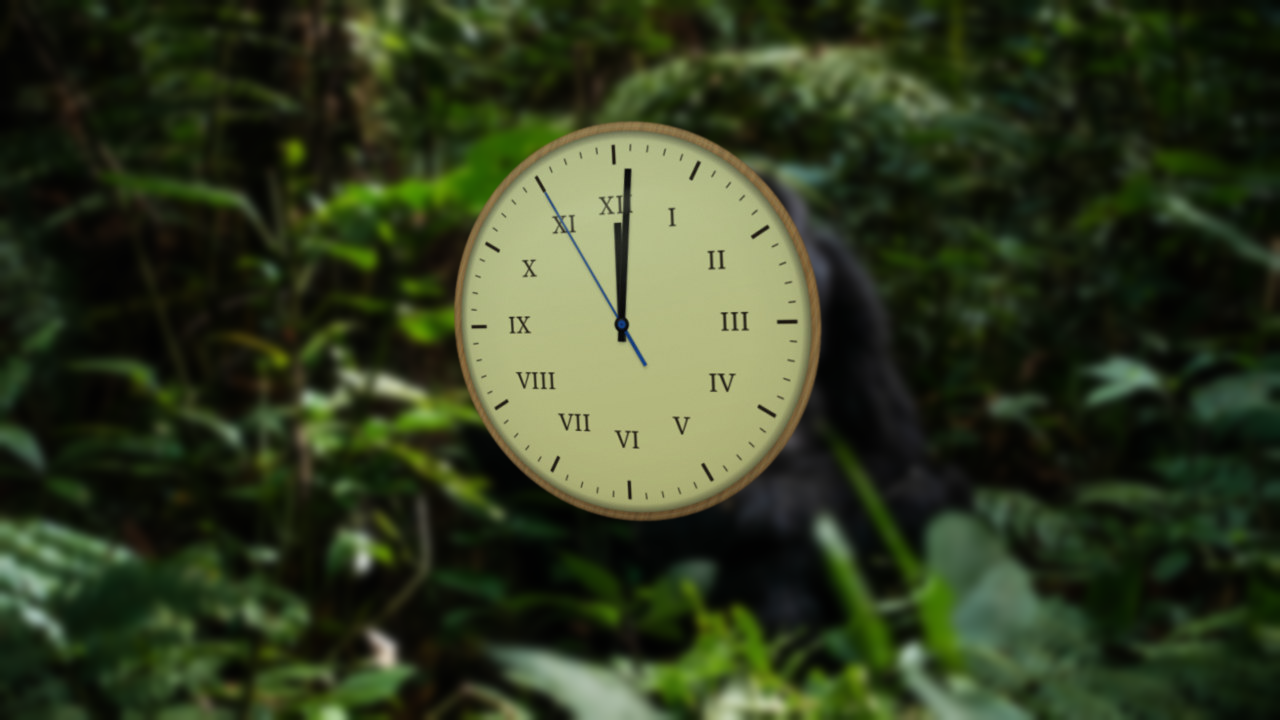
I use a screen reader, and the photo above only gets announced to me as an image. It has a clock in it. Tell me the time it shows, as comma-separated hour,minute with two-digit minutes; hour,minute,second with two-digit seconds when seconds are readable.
12,00,55
